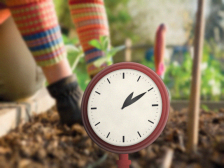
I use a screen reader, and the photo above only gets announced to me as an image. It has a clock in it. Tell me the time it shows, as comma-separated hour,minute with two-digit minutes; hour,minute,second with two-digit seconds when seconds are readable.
1,10
